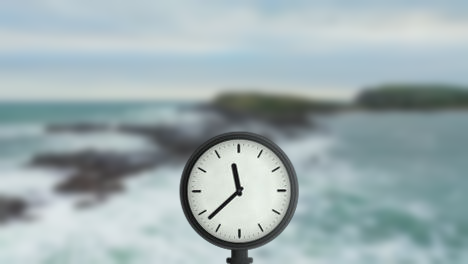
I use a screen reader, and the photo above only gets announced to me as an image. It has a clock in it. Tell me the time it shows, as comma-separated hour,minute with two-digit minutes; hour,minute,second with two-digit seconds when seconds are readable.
11,38
